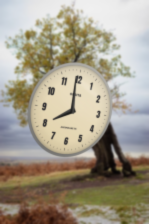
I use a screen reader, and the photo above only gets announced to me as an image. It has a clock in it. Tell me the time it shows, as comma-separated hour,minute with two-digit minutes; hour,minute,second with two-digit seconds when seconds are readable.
7,59
